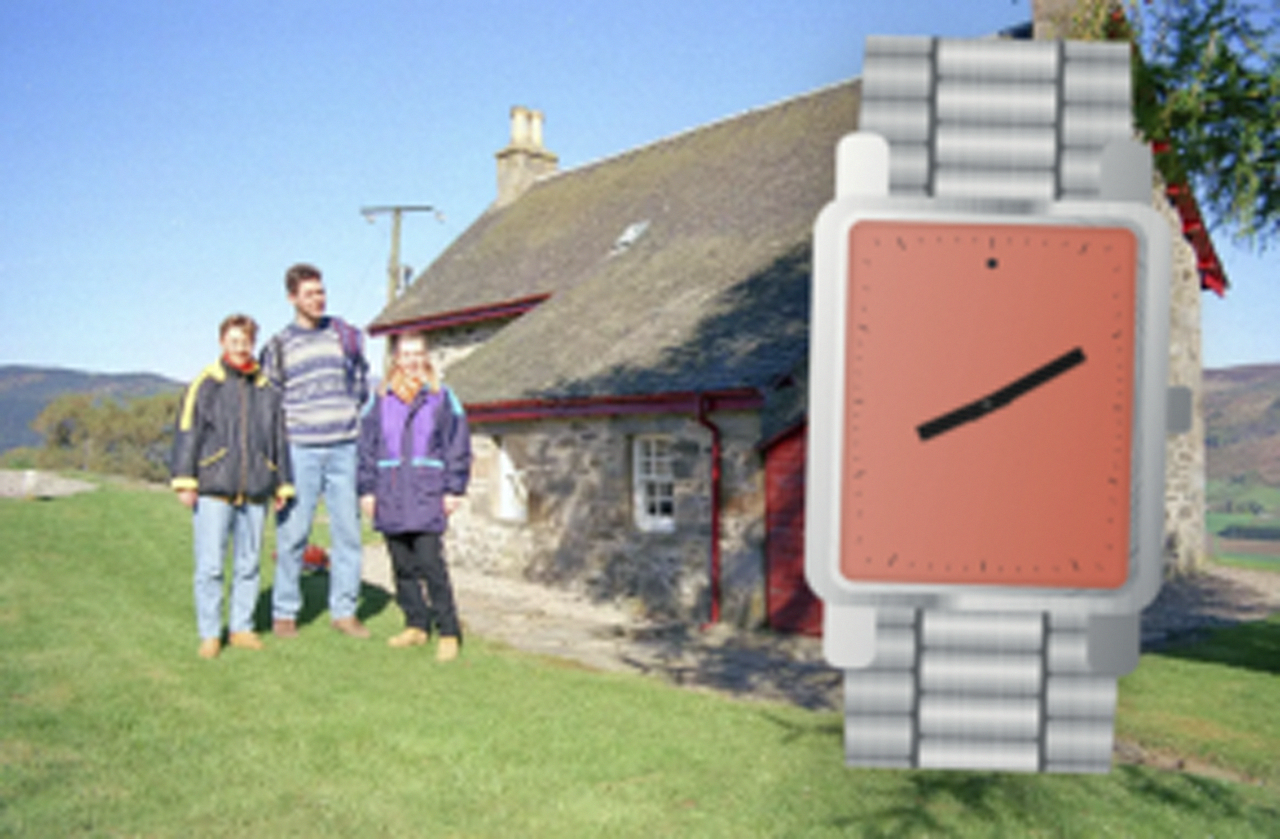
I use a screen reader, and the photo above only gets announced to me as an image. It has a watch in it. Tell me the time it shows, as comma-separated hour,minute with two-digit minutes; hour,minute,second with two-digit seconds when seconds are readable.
8,10
